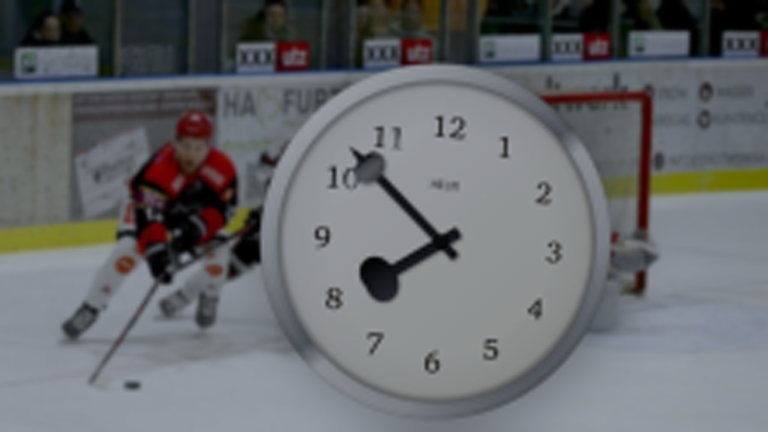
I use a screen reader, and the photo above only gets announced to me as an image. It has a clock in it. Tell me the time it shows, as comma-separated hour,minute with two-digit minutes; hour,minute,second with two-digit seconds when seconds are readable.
7,52
